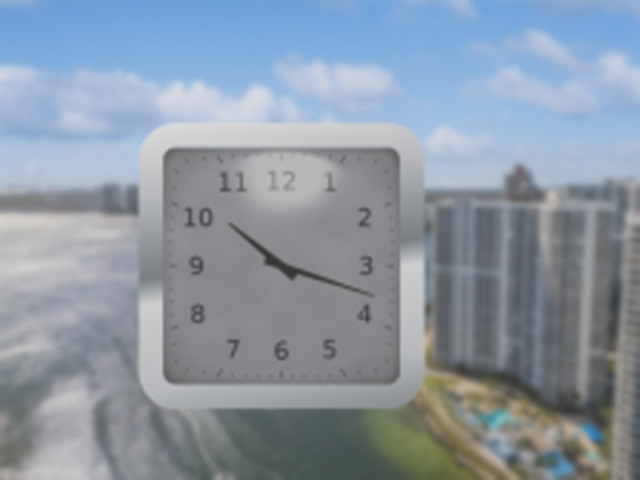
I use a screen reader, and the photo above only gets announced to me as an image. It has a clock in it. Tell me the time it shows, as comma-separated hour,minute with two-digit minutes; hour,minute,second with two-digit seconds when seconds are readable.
10,18
